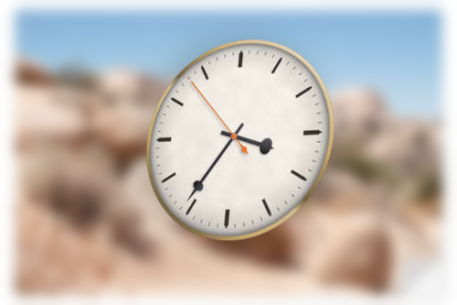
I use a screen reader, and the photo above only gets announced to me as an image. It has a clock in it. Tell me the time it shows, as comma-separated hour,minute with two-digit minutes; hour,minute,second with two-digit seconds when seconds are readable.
3,35,53
